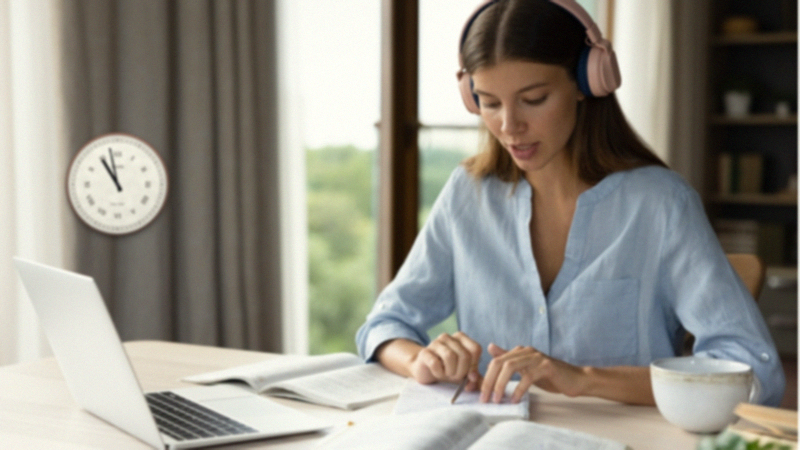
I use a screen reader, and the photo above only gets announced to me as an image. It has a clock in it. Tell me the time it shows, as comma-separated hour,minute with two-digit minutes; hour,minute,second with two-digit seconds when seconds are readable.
10,58
